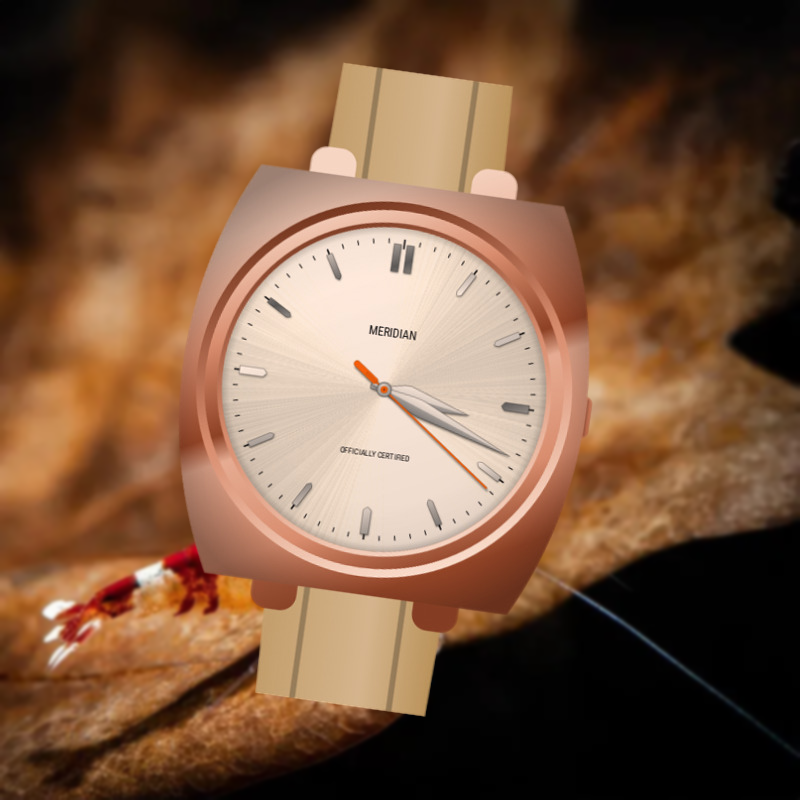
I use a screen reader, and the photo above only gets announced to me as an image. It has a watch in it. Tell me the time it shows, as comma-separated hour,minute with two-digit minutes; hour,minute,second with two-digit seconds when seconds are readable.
3,18,21
